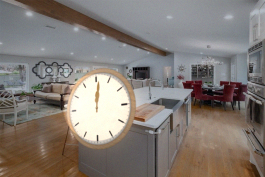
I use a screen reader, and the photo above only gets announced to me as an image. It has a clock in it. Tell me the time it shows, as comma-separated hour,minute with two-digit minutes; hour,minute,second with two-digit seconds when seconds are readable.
12,01
